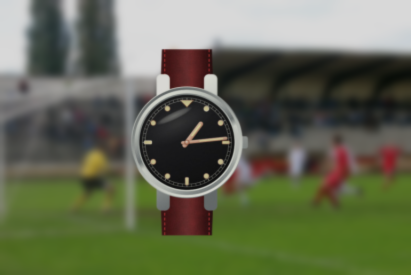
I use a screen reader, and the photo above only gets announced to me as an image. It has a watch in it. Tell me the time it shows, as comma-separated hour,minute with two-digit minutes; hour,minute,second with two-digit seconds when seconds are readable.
1,14
